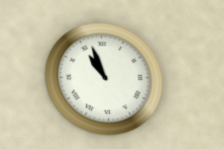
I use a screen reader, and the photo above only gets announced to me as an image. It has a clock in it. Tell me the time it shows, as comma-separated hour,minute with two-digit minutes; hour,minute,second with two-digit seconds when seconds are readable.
10,57
